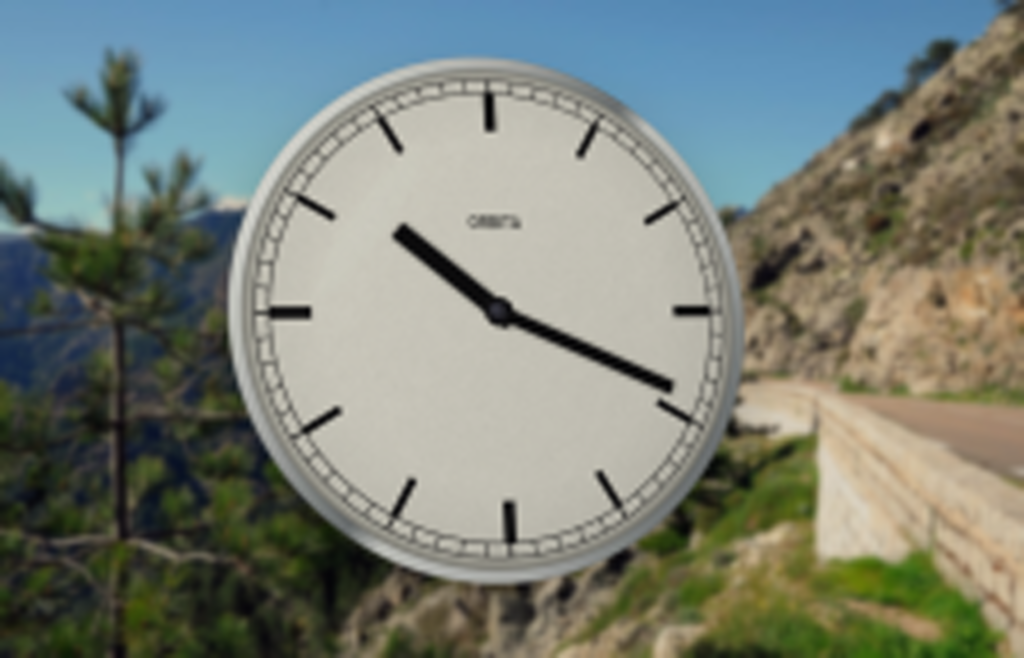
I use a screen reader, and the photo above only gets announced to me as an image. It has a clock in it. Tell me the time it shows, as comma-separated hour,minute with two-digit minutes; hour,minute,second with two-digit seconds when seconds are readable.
10,19
